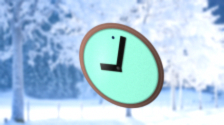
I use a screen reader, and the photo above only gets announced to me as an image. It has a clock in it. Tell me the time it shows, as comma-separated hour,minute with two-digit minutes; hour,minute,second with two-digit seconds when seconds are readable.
9,03
